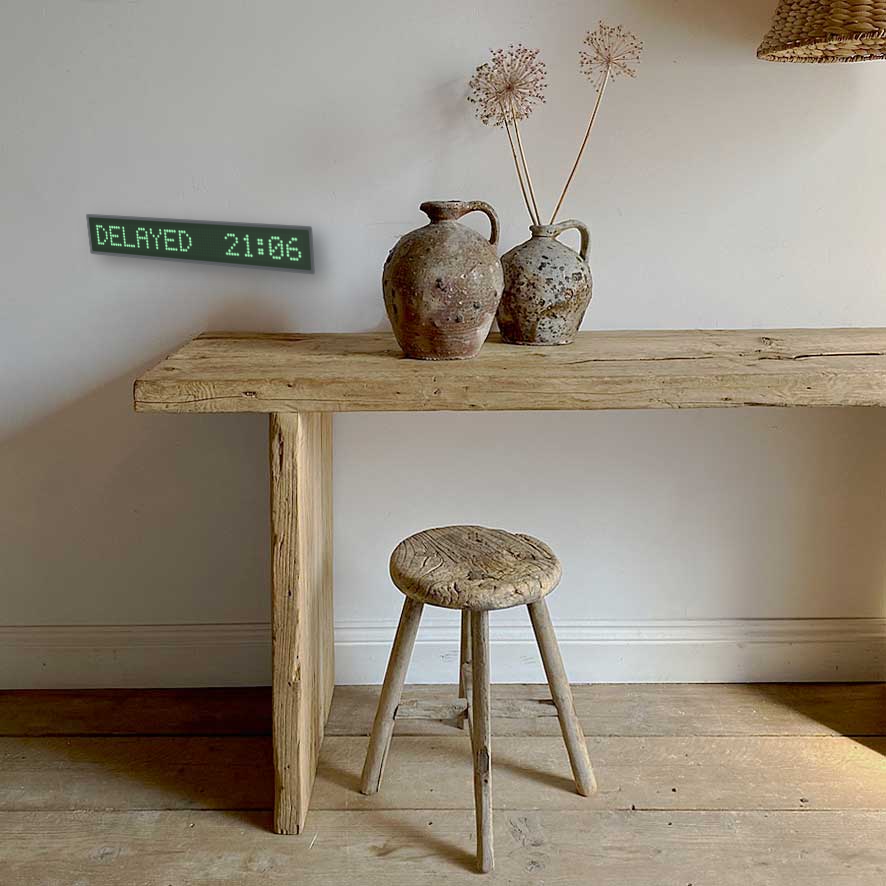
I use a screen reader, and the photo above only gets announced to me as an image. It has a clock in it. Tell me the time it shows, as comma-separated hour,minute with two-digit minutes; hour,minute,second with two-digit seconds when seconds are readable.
21,06
